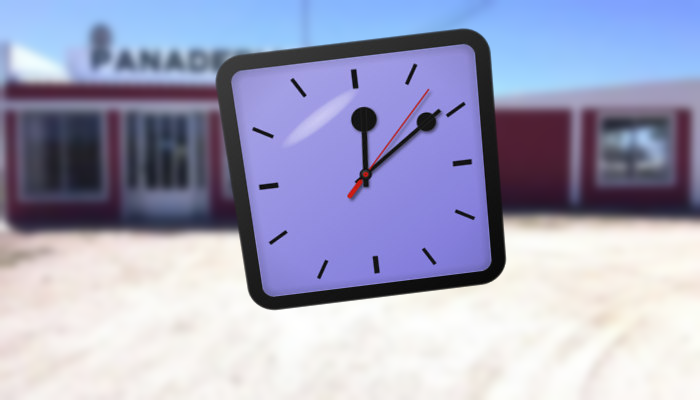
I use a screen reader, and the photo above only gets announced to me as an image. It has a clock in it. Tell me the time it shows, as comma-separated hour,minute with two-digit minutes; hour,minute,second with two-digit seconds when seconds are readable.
12,09,07
